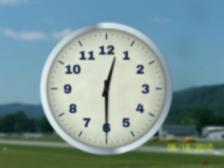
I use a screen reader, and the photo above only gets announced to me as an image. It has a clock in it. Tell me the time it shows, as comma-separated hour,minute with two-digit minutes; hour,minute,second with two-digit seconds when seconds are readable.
12,30
